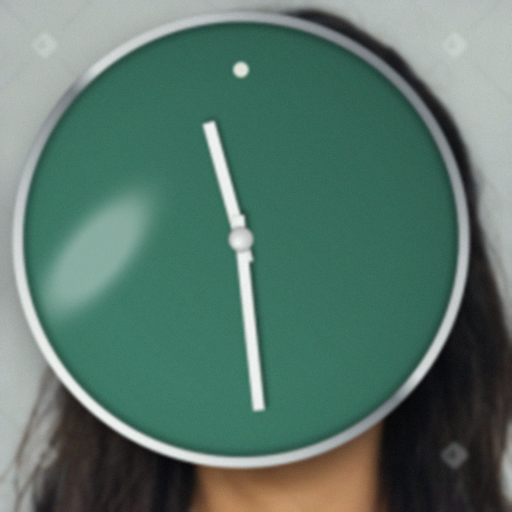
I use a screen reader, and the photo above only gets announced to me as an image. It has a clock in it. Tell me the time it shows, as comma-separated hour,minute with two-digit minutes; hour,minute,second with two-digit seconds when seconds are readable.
11,29
